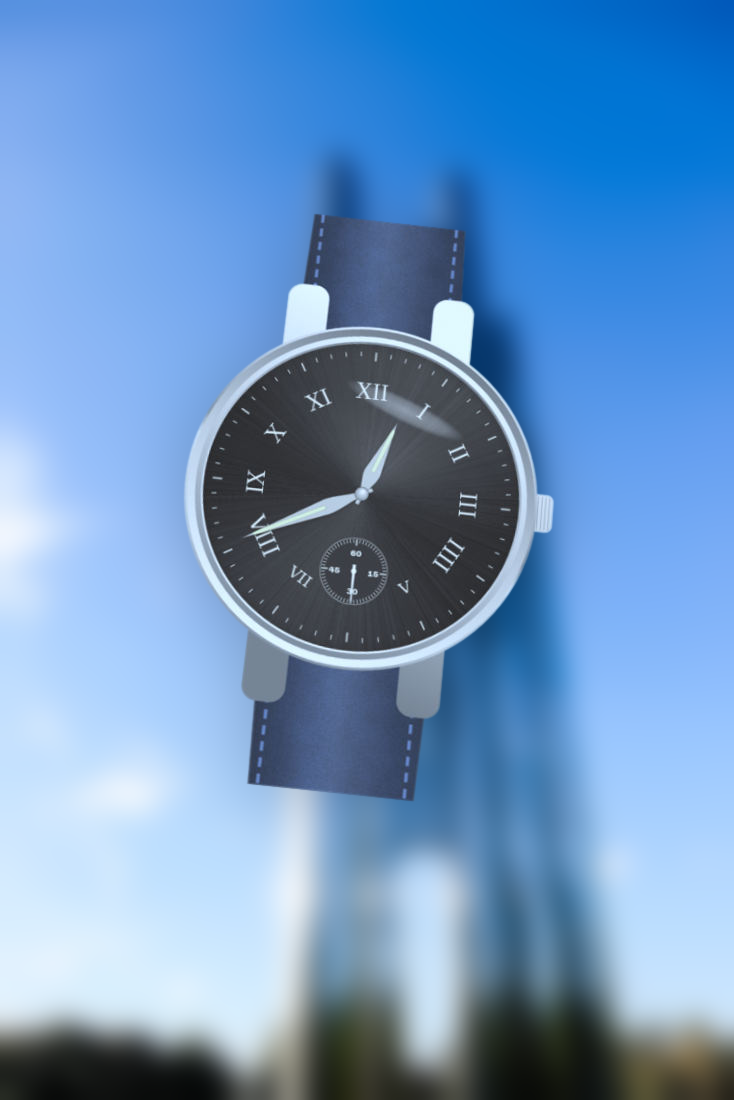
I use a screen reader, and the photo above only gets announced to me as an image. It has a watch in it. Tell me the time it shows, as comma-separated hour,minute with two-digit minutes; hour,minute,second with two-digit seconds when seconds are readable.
12,40,30
